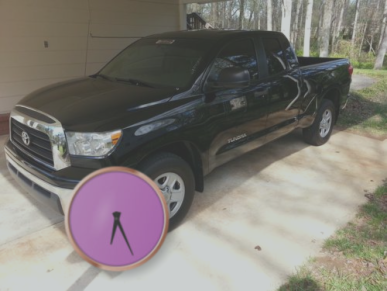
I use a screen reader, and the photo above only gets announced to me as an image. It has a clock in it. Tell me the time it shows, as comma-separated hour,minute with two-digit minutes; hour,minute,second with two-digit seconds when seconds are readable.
6,26
